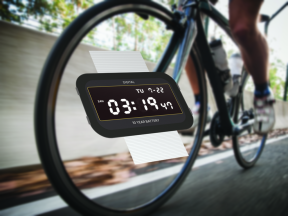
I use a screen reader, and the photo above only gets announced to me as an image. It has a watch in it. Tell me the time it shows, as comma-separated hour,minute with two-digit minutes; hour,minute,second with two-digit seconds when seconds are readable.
3,19,47
